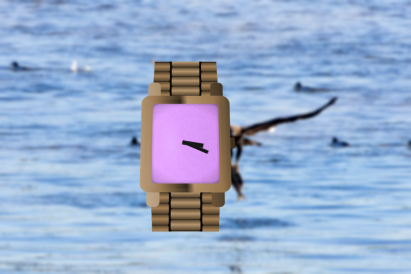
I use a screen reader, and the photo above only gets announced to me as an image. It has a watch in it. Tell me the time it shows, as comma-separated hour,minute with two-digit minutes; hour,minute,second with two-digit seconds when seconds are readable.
3,19
